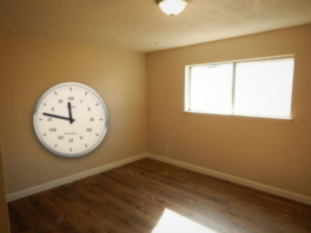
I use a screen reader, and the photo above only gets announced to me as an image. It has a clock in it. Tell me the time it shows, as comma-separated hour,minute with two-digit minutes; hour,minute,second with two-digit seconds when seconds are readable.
11,47
